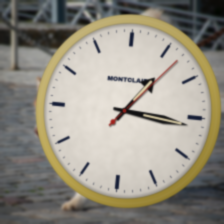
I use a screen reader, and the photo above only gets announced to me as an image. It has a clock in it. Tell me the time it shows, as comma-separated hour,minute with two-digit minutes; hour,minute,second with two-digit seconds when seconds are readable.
1,16,07
